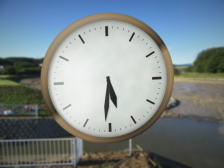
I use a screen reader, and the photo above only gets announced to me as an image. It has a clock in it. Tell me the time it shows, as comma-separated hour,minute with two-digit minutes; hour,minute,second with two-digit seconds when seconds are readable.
5,31
